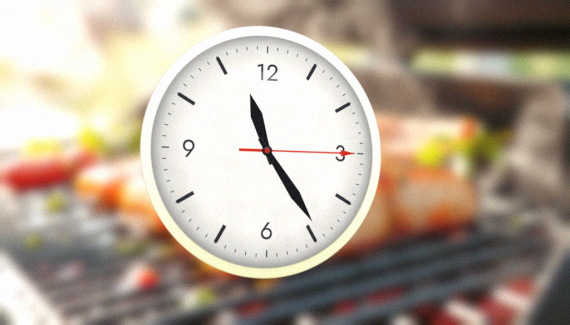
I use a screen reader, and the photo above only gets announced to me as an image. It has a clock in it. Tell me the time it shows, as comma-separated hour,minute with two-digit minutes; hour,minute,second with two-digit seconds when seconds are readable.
11,24,15
